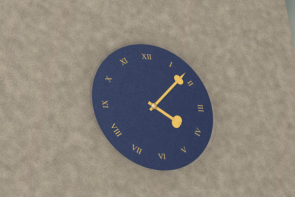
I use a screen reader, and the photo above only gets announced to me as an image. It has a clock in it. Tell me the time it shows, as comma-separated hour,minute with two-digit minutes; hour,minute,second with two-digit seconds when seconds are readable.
4,08
